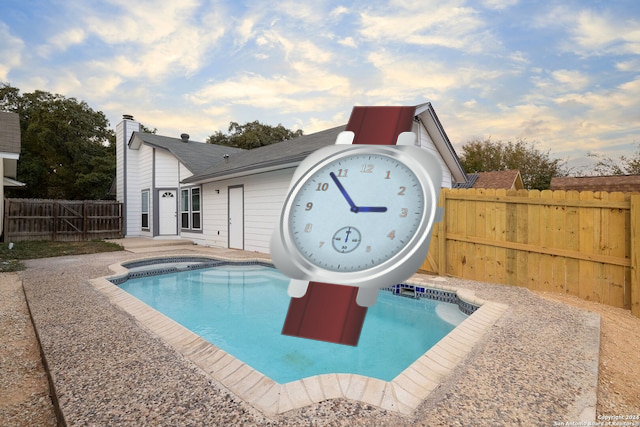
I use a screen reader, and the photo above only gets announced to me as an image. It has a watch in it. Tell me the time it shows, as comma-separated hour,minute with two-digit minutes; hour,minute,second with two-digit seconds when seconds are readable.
2,53
